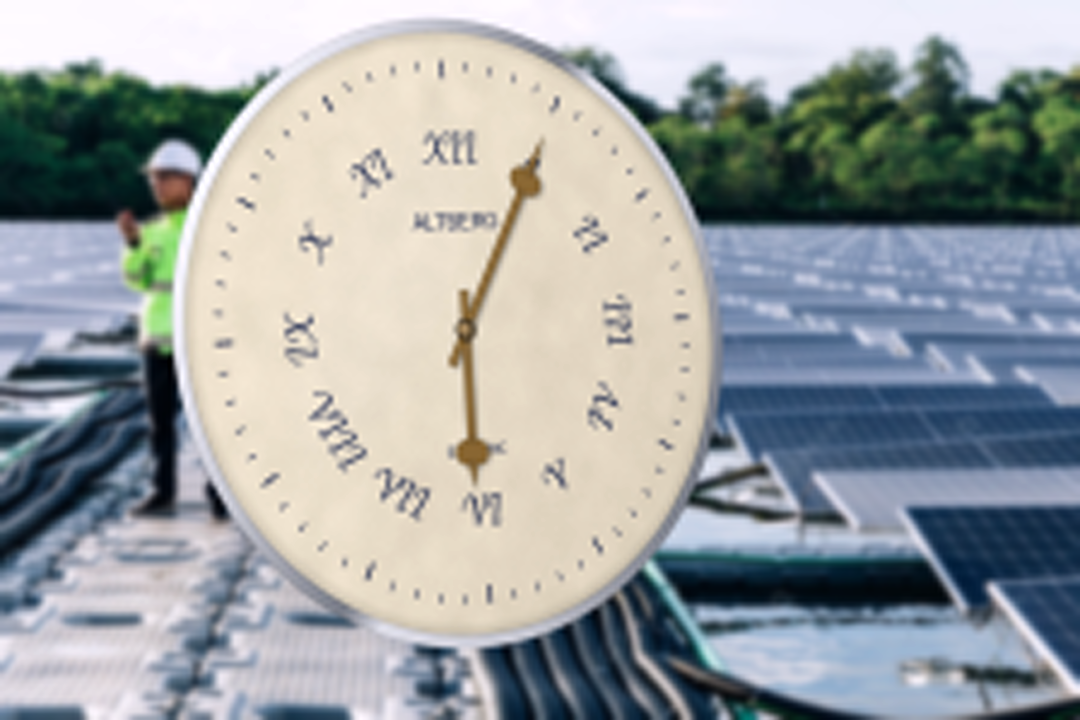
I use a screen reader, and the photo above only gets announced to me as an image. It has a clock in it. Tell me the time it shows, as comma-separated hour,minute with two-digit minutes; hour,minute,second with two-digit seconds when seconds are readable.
6,05
